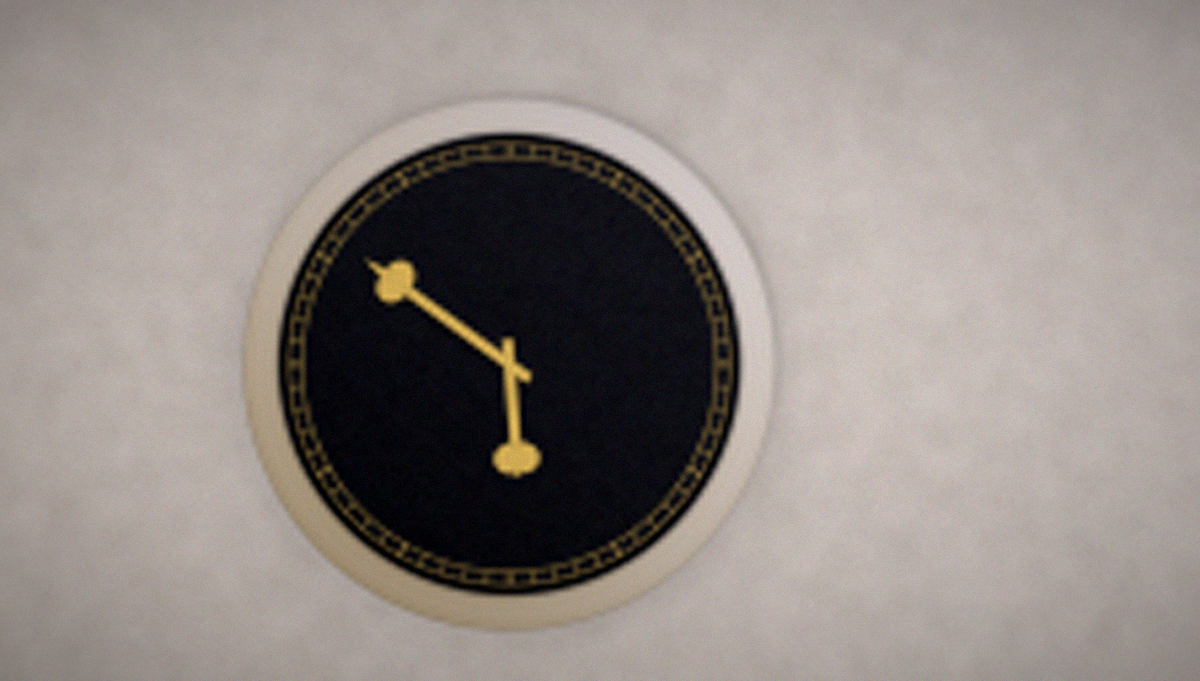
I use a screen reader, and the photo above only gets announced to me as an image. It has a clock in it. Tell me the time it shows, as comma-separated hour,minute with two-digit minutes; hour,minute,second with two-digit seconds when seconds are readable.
5,51
